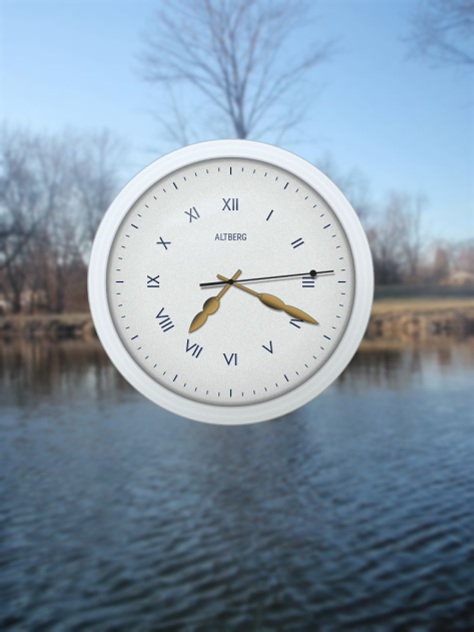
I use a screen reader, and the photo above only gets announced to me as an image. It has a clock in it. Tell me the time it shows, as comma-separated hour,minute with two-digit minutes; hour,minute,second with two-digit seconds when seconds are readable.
7,19,14
